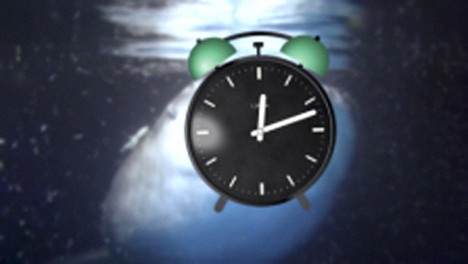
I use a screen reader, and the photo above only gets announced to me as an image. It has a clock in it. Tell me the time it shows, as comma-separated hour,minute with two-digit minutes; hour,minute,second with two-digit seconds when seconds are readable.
12,12
